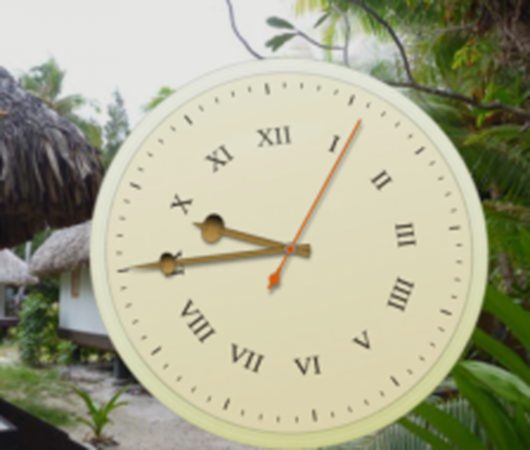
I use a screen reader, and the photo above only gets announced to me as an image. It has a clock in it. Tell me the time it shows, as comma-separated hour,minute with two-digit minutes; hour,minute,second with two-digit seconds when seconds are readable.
9,45,06
